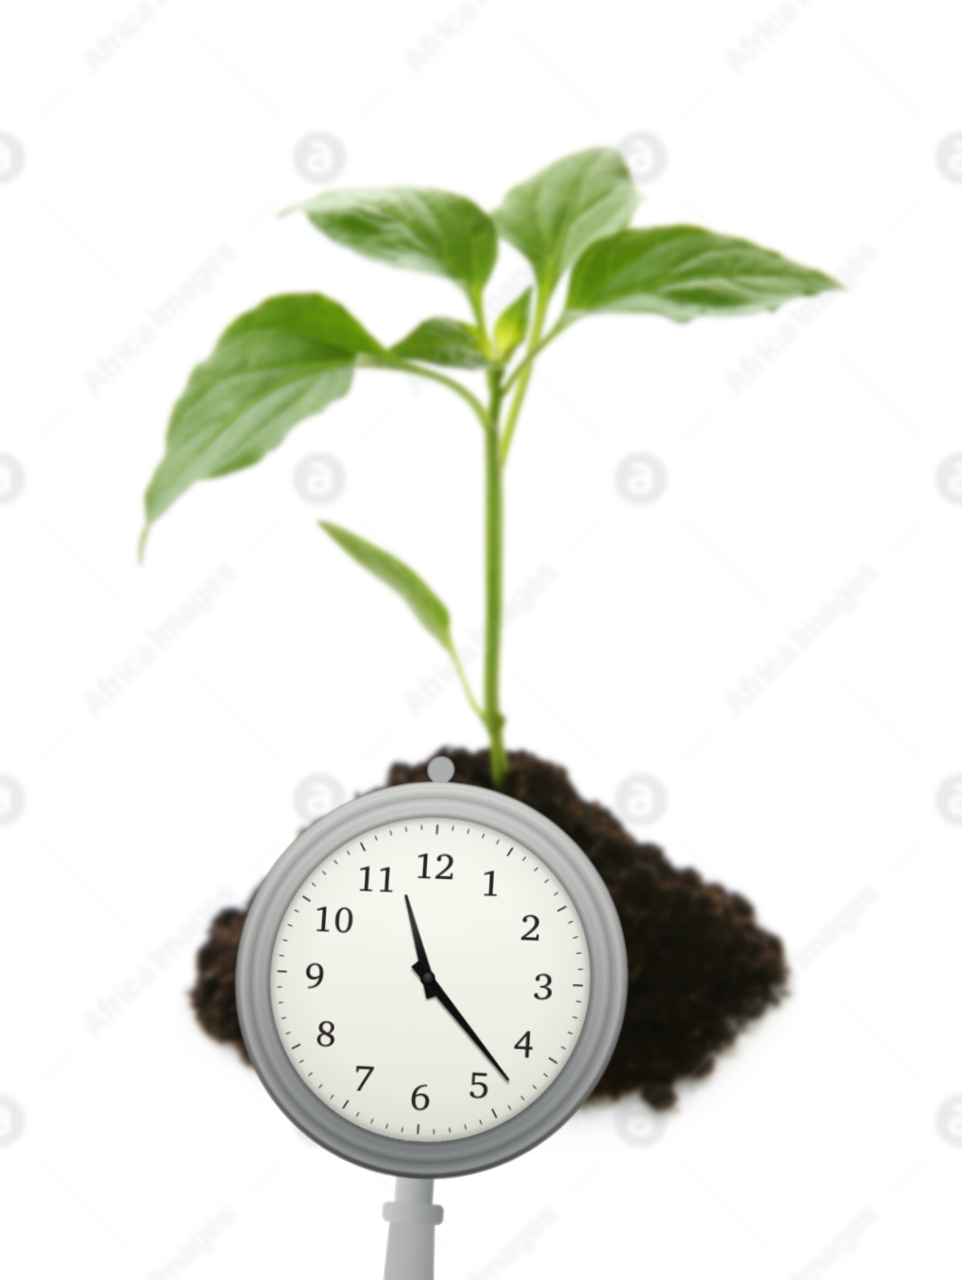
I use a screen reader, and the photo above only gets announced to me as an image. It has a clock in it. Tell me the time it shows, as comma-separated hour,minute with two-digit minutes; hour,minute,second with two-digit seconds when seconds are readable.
11,23
